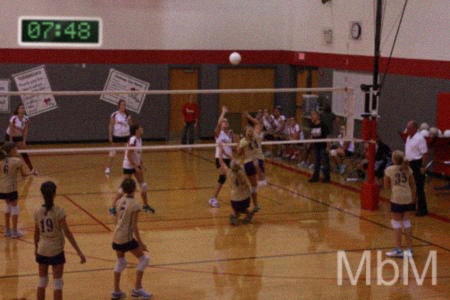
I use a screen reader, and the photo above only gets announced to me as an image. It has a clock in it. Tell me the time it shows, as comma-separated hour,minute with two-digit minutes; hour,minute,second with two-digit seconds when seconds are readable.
7,48
